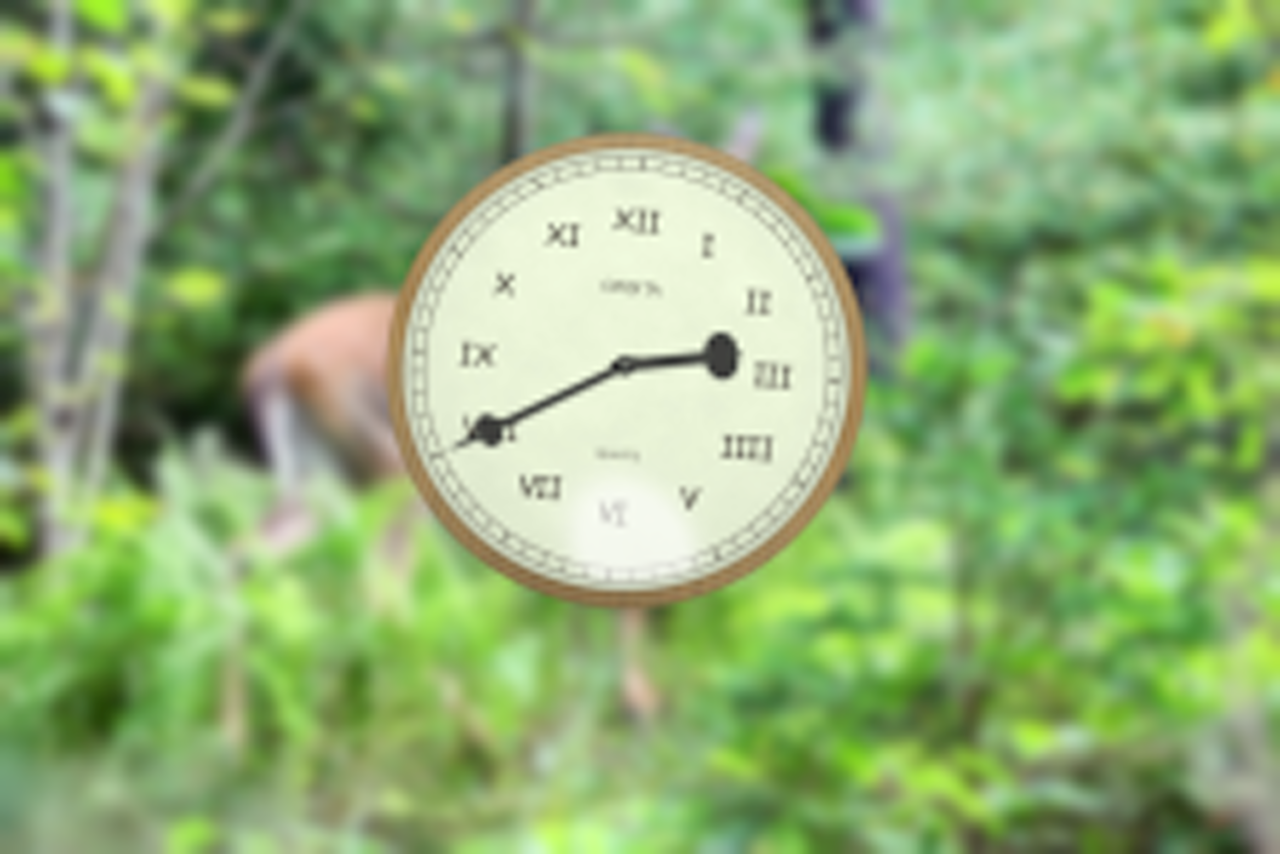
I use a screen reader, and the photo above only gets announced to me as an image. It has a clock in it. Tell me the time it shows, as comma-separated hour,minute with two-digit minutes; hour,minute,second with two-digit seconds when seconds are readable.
2,40
